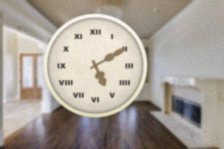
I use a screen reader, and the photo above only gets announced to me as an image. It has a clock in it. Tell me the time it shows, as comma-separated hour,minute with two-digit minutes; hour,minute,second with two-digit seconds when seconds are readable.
5,10
